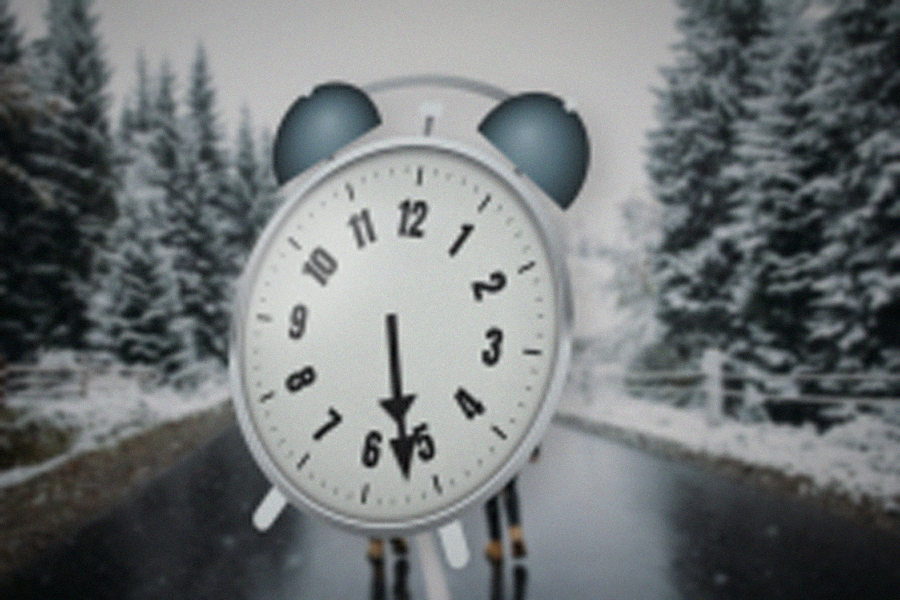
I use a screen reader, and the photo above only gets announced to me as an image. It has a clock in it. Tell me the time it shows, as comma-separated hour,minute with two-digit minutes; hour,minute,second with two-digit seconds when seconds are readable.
5,27
